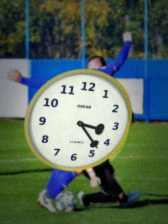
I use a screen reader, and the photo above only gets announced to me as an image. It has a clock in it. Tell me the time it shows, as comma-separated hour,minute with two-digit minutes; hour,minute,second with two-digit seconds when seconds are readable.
3,23
